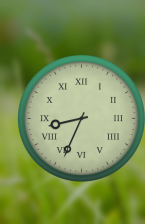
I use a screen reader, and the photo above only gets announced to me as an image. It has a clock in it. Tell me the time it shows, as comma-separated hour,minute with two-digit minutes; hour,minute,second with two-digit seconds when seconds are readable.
8,34
